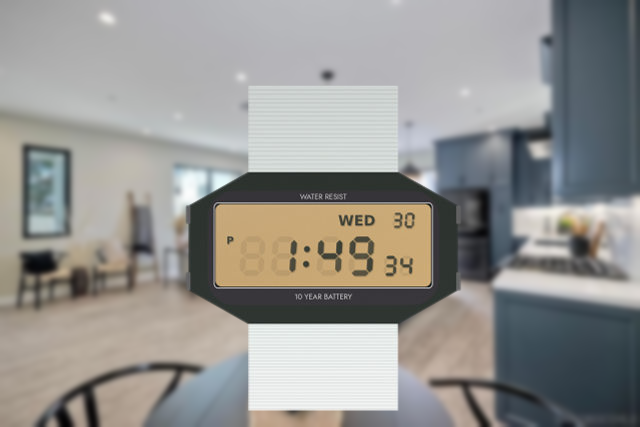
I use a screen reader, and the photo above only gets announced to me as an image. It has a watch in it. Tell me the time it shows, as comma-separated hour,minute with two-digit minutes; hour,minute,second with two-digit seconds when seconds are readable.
1,49,34
